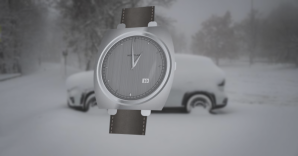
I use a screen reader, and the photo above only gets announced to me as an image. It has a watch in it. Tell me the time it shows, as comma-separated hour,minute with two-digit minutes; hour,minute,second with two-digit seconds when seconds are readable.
12,59
